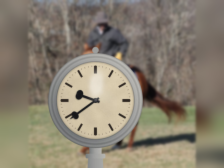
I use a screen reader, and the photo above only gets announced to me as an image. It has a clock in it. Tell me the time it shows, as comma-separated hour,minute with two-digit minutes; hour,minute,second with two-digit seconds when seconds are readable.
9,39
